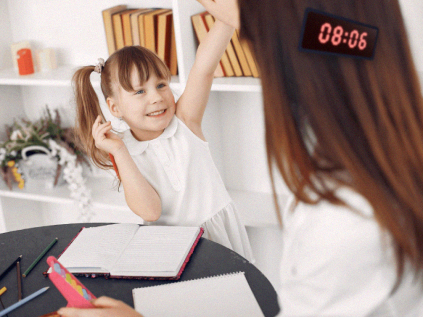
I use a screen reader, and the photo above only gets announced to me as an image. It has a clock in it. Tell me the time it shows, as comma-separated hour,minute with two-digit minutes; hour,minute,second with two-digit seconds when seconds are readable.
8,06
